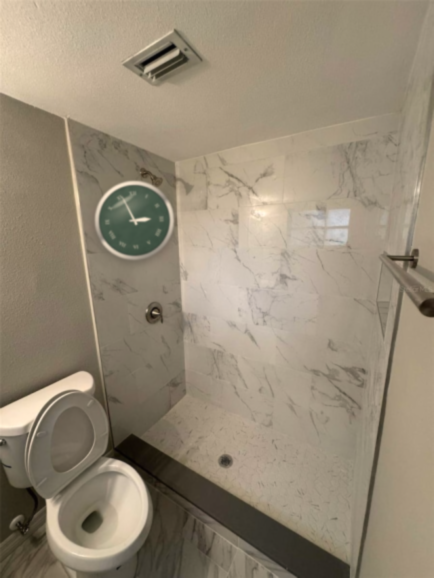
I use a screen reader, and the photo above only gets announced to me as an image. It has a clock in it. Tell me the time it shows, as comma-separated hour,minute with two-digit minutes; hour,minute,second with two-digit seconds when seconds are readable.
2,56
